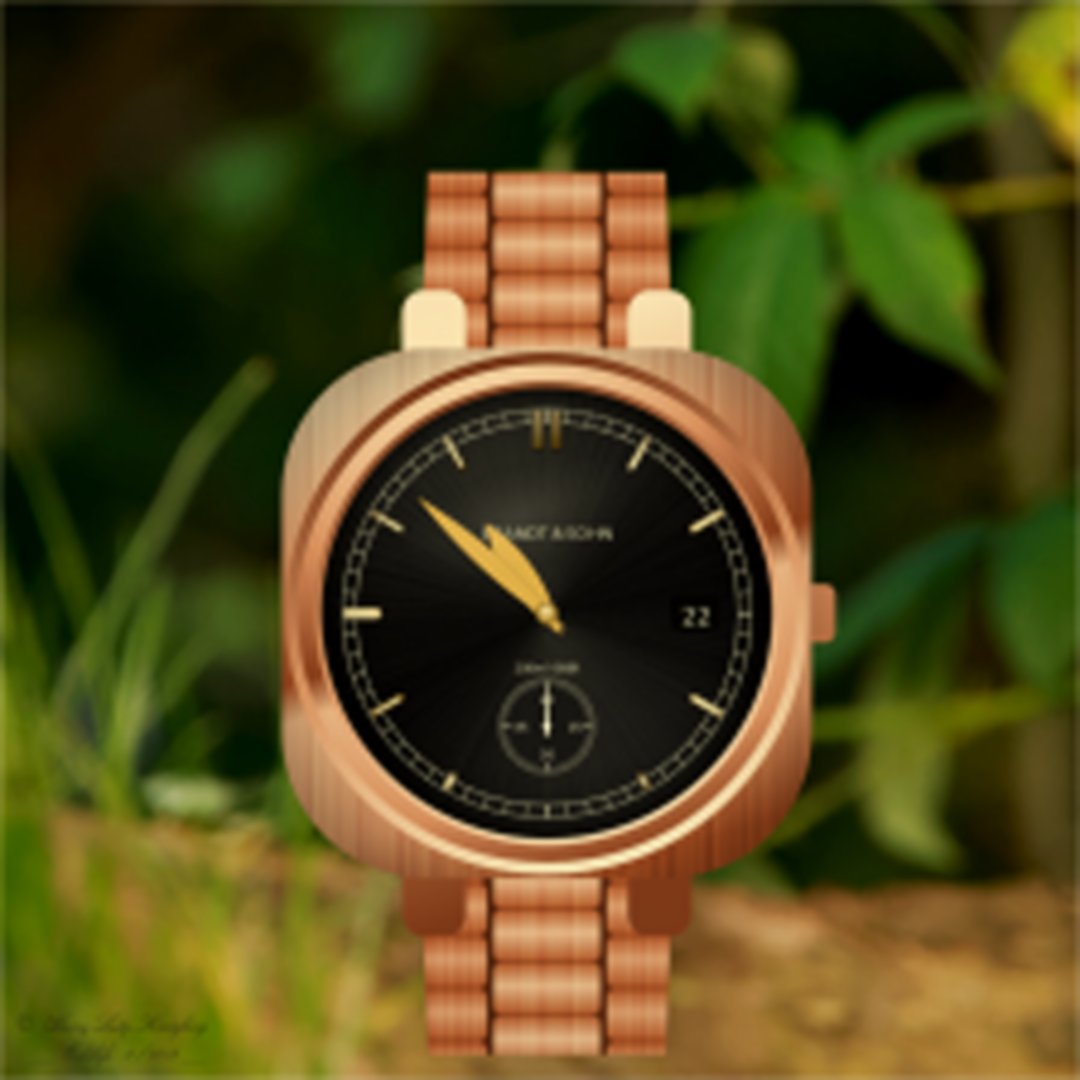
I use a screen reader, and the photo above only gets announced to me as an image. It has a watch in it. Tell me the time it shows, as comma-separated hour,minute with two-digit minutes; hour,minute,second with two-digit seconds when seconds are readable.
10,52
